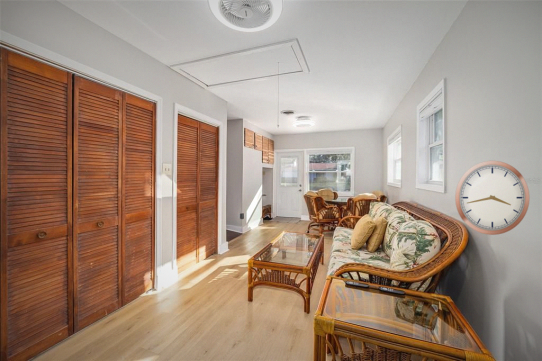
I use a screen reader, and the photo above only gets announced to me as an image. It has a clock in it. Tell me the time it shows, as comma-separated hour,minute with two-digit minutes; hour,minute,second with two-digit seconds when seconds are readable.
3,43
